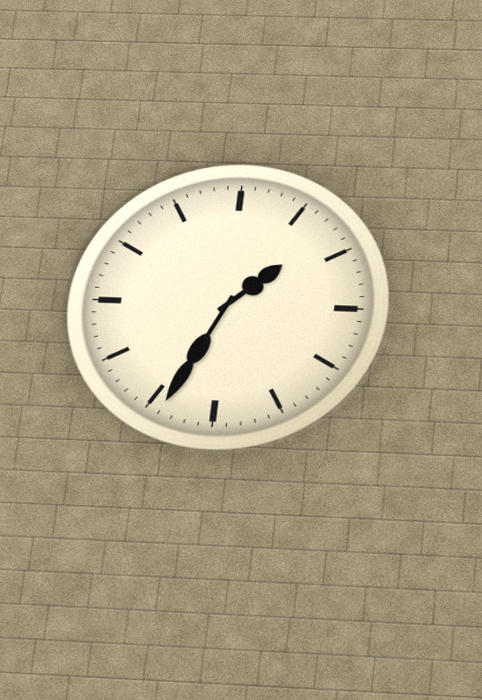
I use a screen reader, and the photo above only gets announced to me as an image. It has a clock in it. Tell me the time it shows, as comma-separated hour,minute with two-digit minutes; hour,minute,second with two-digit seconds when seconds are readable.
1,34
